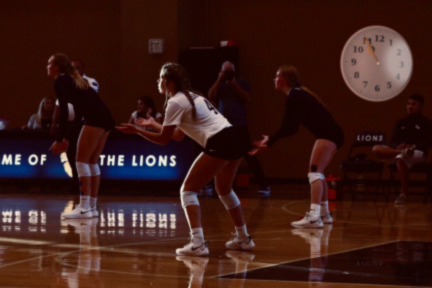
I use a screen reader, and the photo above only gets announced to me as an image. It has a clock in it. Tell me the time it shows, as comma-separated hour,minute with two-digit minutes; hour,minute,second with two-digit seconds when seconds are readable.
10,55
